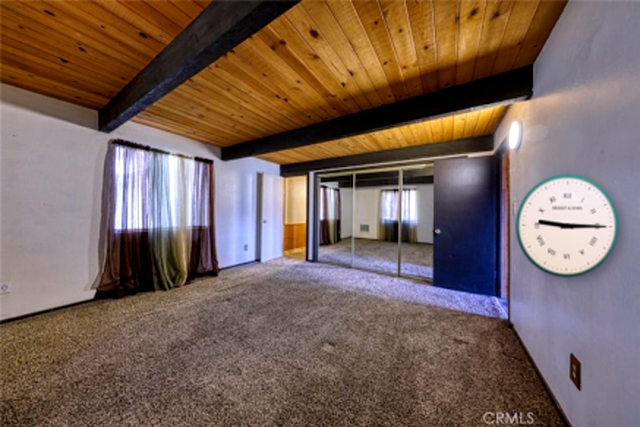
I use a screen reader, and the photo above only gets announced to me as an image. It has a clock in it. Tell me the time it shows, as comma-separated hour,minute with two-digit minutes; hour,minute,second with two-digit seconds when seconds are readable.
9,15
